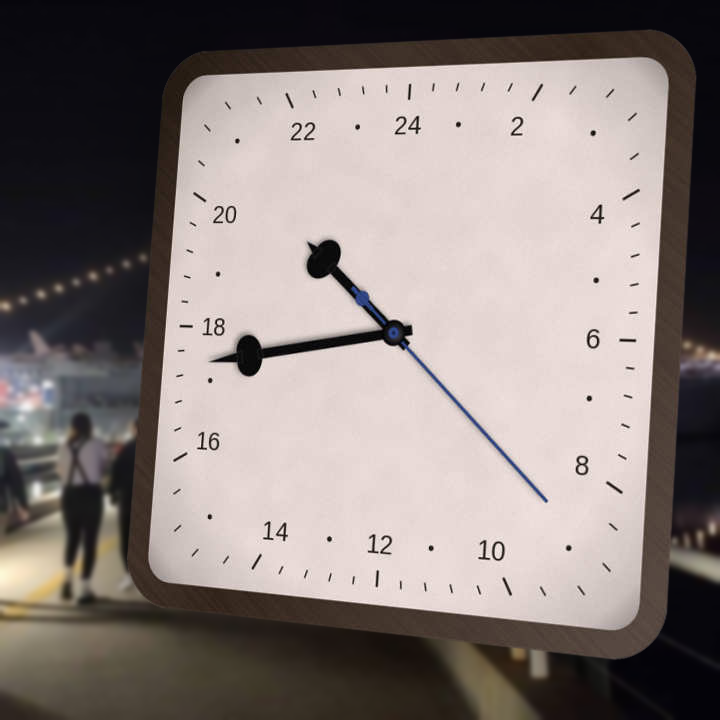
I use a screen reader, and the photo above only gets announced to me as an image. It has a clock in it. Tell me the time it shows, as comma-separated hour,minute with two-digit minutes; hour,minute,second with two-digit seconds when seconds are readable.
20,43,22
